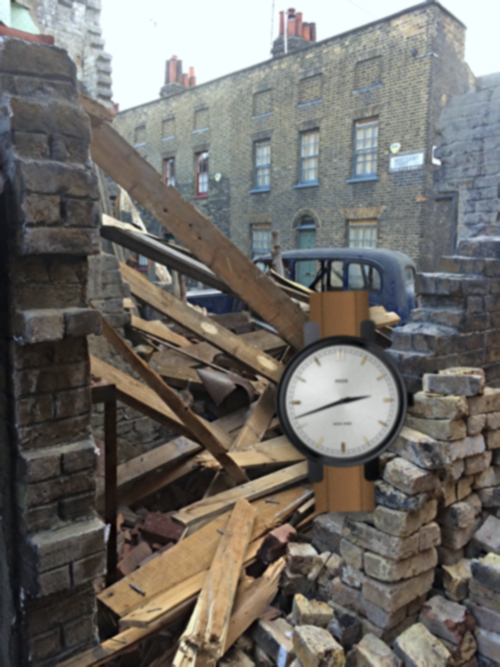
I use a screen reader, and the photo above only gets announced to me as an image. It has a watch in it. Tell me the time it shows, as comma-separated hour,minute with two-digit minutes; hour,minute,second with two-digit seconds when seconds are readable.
2,42
